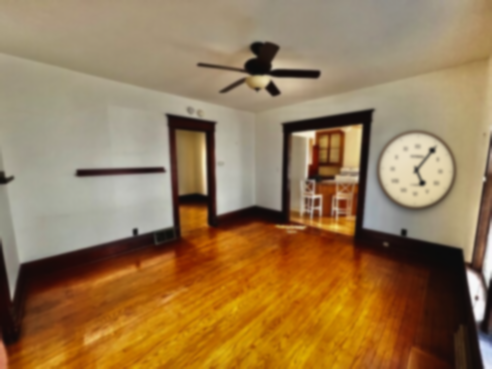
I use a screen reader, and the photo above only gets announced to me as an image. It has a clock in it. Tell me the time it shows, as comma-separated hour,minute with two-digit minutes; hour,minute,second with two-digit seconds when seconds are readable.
5,06
